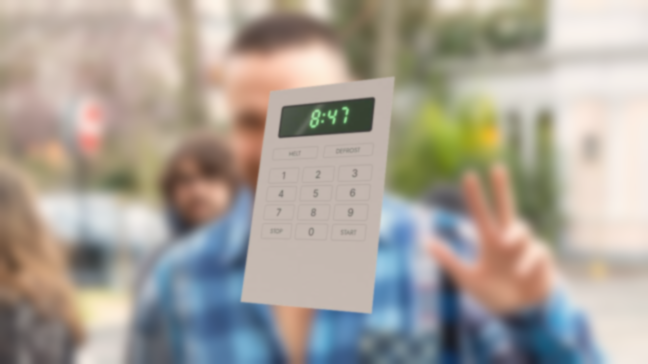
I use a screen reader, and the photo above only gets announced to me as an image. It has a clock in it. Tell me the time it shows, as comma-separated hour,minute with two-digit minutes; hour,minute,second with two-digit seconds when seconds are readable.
8,47
